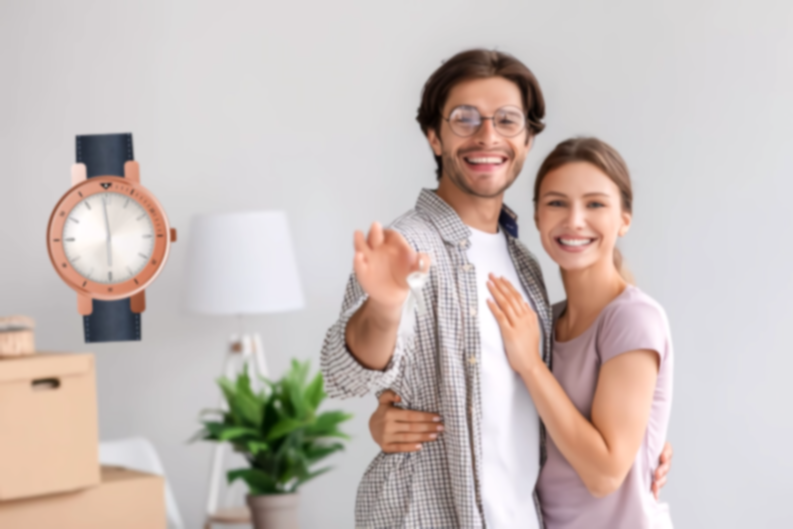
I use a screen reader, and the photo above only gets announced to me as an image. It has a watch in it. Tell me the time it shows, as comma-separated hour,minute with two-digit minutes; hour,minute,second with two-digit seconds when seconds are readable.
5,59
